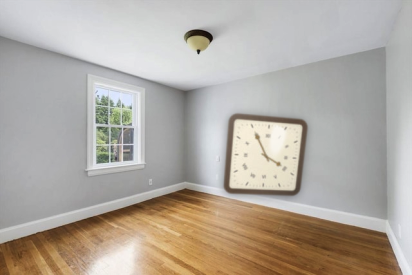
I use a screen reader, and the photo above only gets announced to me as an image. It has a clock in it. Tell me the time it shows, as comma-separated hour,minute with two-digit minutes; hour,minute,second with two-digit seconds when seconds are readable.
3,55
